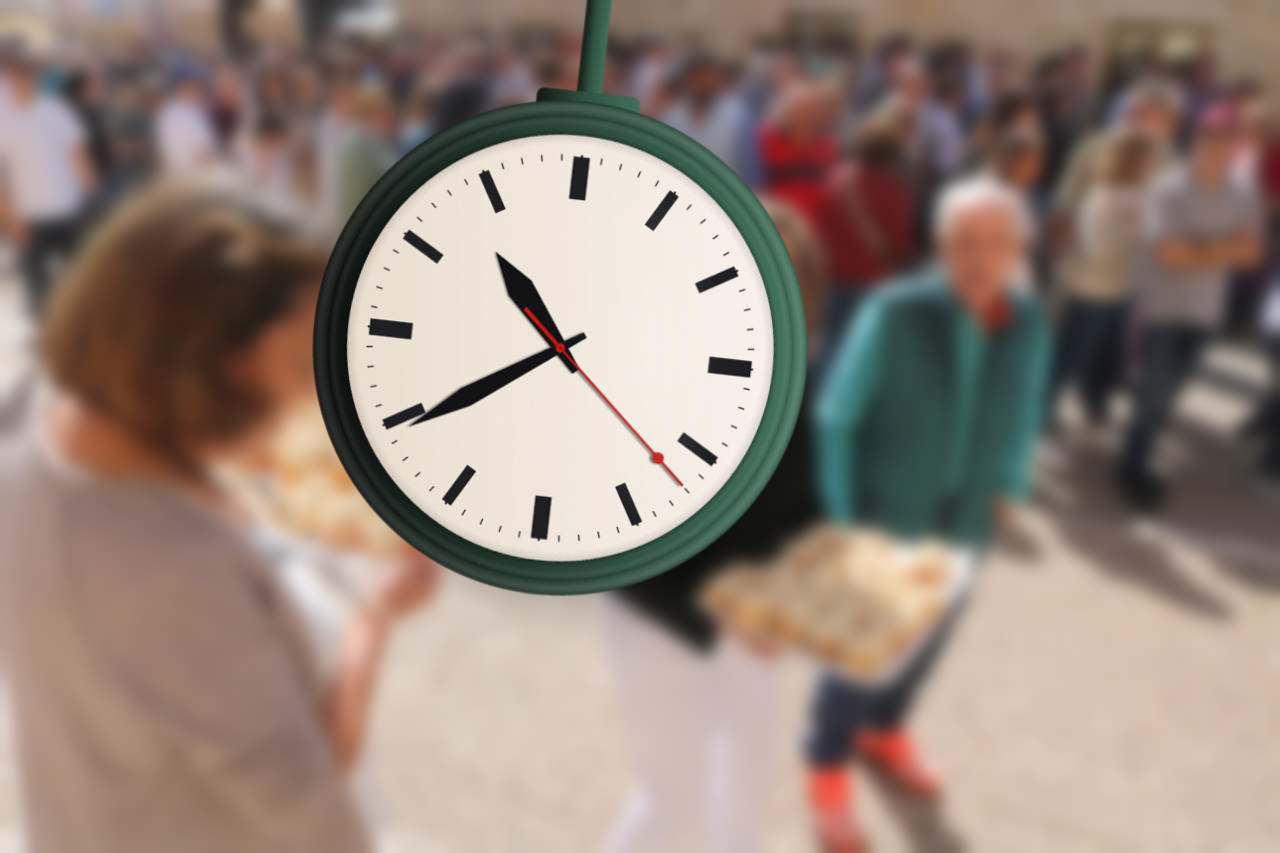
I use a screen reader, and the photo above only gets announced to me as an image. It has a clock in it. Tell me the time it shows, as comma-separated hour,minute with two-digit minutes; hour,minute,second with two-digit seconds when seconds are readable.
10,39,22
